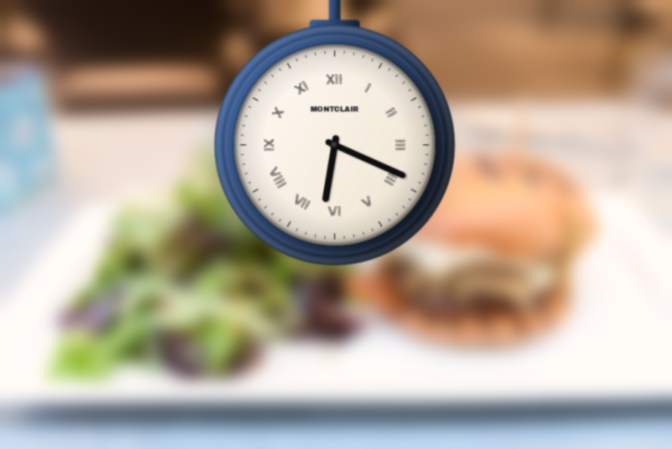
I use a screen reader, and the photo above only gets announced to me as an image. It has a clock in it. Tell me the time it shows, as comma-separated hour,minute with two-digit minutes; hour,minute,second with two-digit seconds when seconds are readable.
6,19
